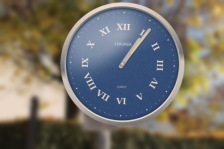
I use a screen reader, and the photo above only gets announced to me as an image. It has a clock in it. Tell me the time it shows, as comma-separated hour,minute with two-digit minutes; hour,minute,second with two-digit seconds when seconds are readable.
1,06
